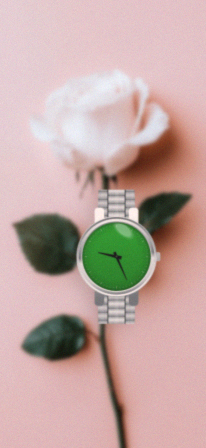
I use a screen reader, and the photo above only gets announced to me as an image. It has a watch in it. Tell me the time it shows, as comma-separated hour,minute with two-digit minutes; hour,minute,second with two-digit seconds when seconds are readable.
9,26
